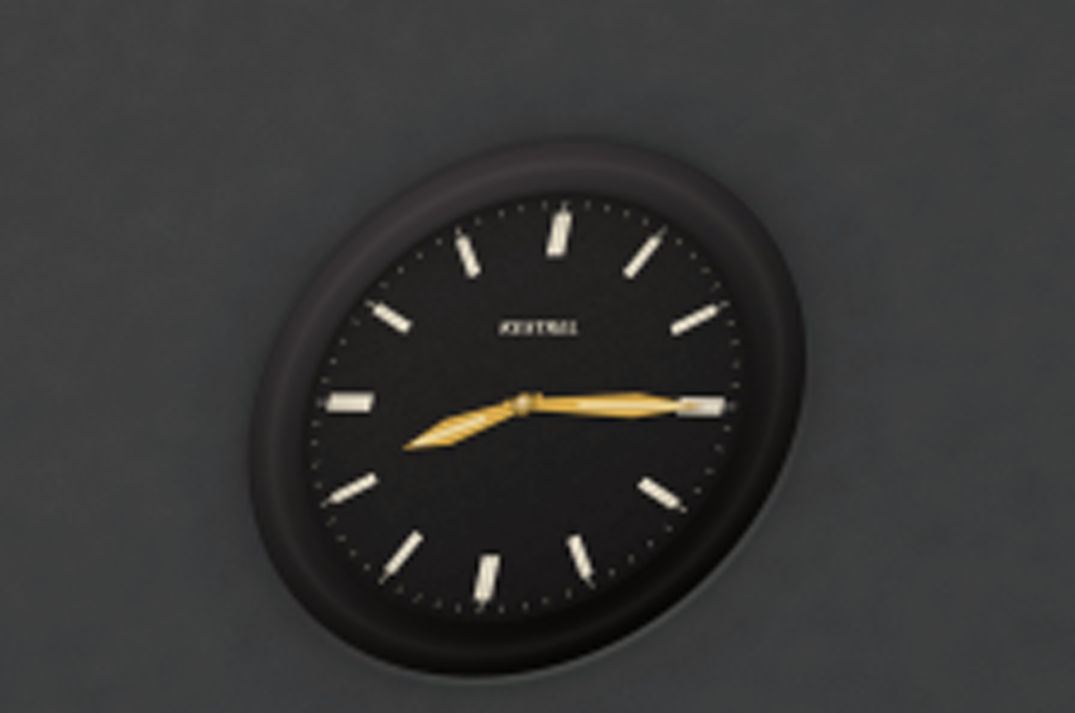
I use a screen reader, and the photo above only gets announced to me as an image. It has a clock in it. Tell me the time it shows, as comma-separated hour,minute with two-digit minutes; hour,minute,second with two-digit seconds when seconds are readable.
8,15
